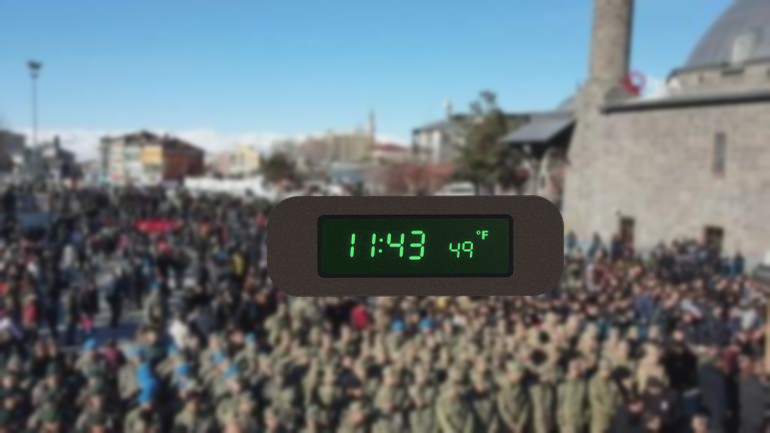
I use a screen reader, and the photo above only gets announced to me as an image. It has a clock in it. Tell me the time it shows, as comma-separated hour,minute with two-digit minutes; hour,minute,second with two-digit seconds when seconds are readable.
11,43
